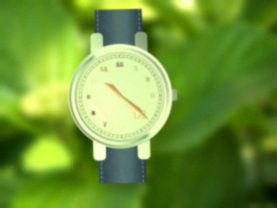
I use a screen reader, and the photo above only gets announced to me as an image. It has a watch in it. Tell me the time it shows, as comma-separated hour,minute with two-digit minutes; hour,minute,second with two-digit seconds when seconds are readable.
10,22
